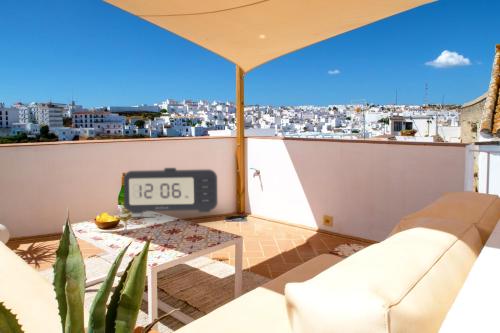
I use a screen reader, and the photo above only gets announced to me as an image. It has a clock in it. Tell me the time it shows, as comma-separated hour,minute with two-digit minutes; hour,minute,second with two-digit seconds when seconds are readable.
12,06
